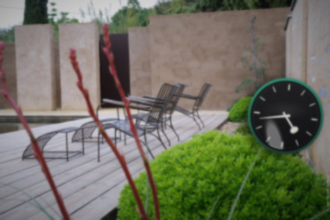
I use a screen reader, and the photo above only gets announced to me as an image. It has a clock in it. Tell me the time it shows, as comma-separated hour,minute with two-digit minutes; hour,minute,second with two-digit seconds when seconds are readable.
4,43
